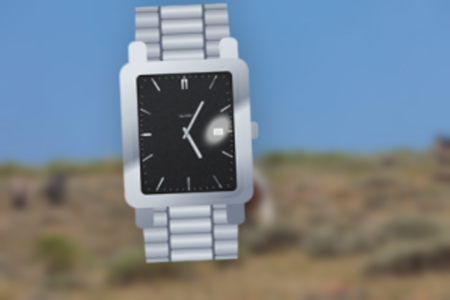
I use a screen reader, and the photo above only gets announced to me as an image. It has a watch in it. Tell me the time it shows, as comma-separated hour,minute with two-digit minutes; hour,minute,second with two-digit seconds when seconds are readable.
5,05
